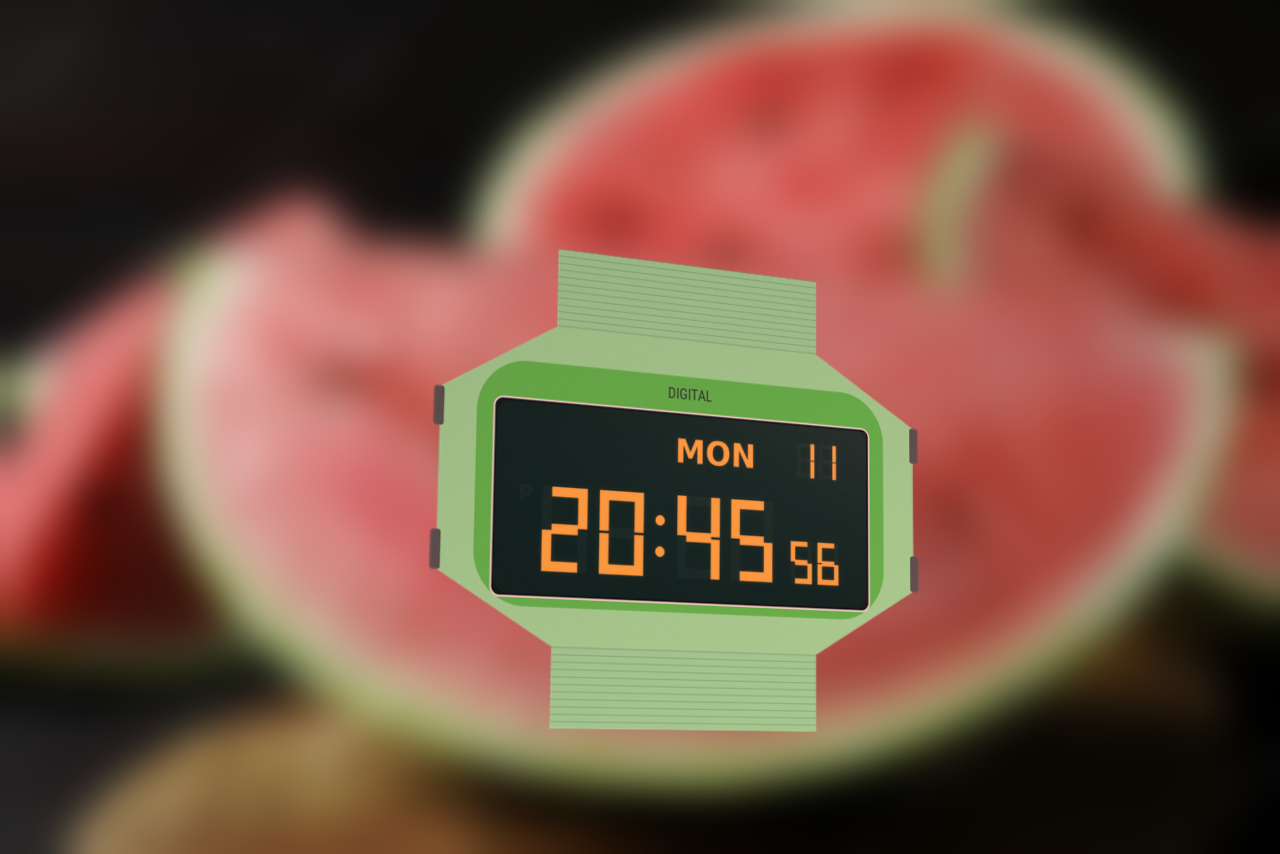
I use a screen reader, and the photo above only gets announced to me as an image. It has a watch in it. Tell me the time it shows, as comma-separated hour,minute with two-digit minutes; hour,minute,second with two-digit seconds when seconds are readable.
20,45,56
